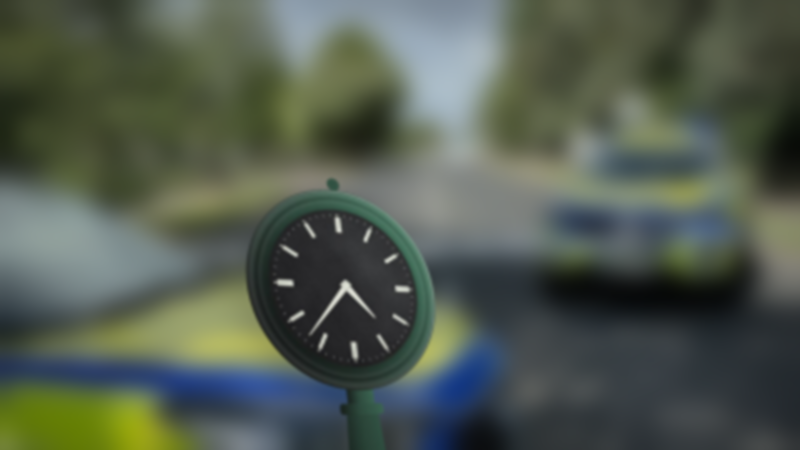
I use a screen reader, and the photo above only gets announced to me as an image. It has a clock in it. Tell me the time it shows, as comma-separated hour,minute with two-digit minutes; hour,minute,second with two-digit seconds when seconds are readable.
4,37
